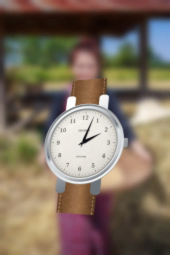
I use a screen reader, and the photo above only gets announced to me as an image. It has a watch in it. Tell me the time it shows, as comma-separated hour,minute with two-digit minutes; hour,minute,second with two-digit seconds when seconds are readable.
2,03
